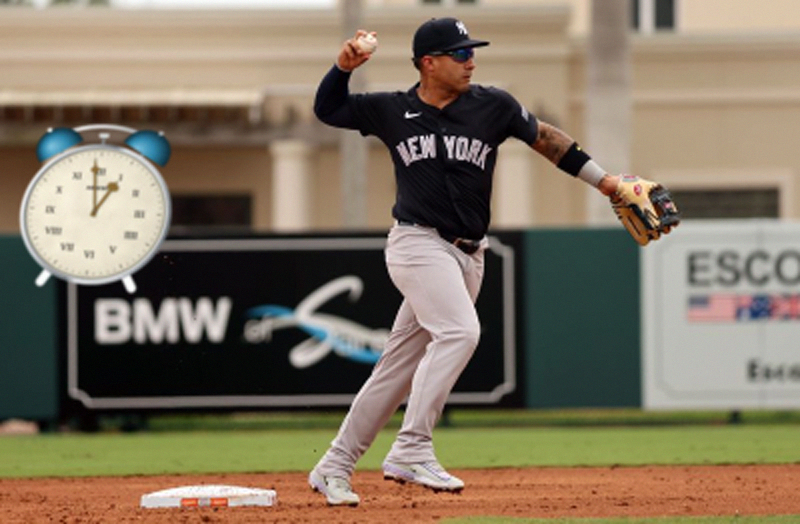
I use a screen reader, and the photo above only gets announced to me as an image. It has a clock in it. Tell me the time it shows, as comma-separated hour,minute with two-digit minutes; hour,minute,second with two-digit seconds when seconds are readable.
12,59
